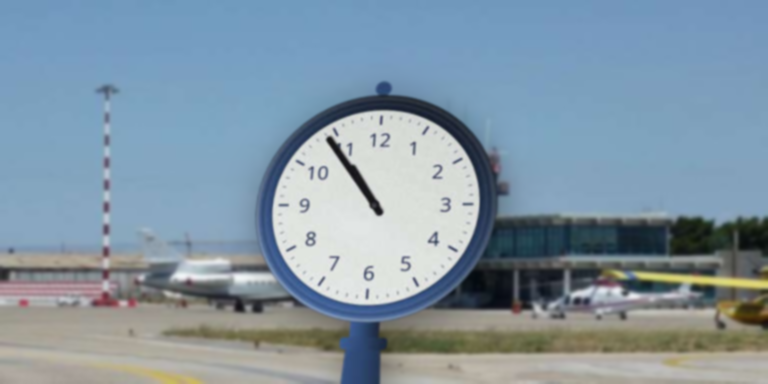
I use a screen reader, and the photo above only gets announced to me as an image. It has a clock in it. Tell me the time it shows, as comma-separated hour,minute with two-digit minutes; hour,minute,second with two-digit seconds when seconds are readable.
10,54
